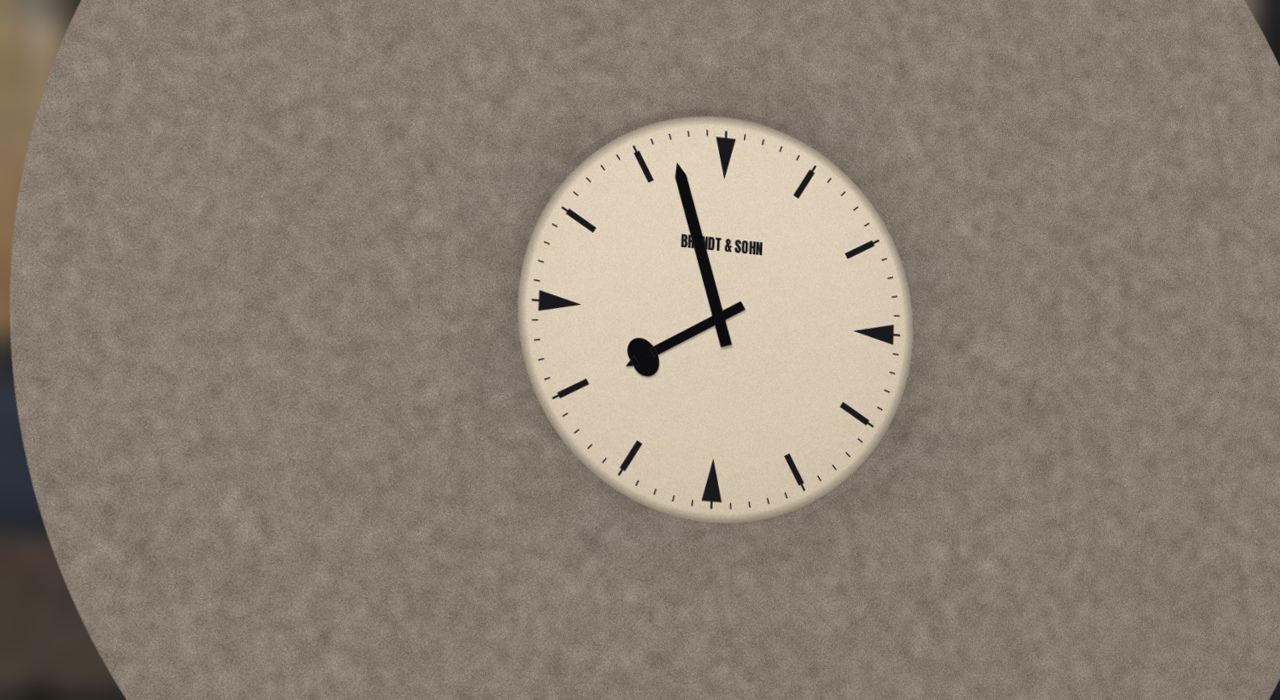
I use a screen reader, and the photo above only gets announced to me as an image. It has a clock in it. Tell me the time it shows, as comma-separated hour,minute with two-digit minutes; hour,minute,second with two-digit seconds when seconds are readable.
7,57
